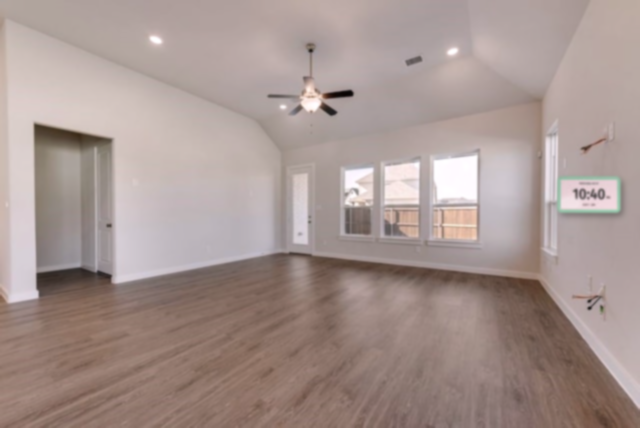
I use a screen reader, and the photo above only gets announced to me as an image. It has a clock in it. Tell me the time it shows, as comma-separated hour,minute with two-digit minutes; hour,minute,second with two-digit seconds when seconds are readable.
10,40
